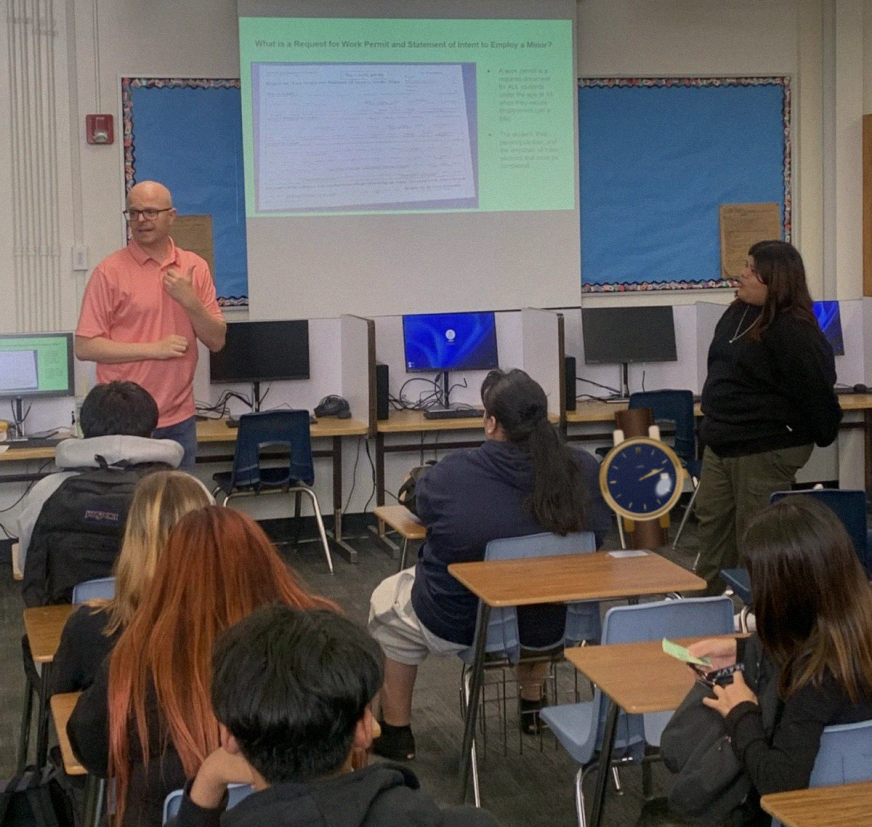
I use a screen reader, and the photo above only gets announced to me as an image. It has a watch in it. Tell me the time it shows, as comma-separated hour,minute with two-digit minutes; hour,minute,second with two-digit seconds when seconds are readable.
2,12
